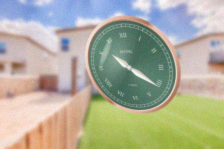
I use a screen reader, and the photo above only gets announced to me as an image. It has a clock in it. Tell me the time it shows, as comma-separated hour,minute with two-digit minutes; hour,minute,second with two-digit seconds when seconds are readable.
10,21
